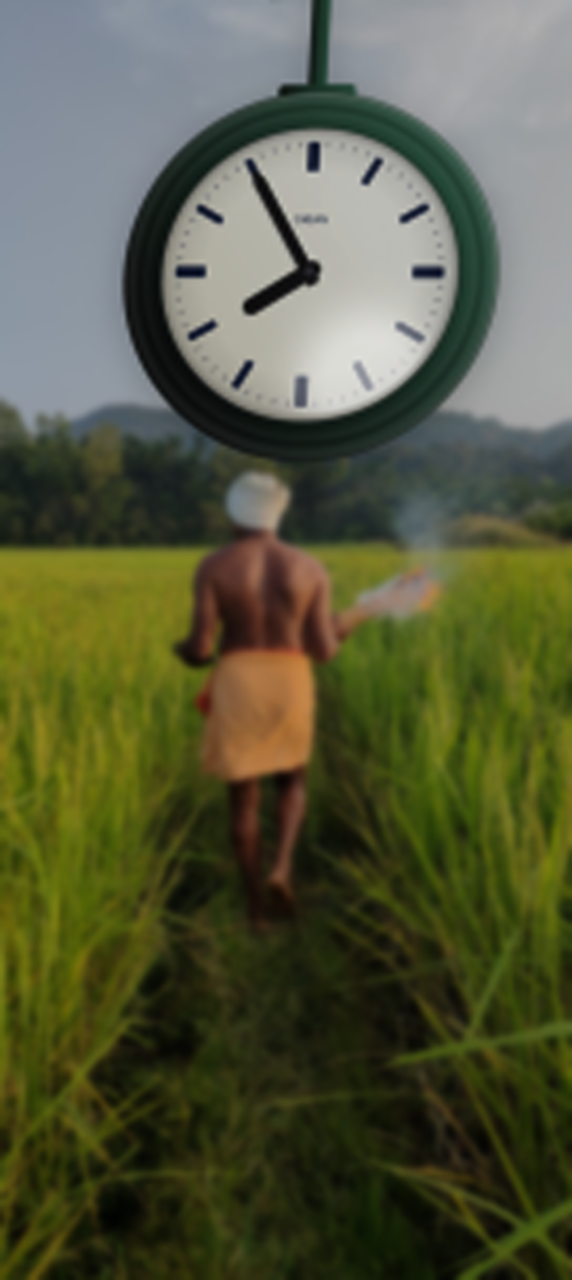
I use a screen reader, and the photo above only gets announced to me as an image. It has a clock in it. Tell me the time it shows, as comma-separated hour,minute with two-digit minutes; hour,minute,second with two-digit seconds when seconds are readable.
7,55
